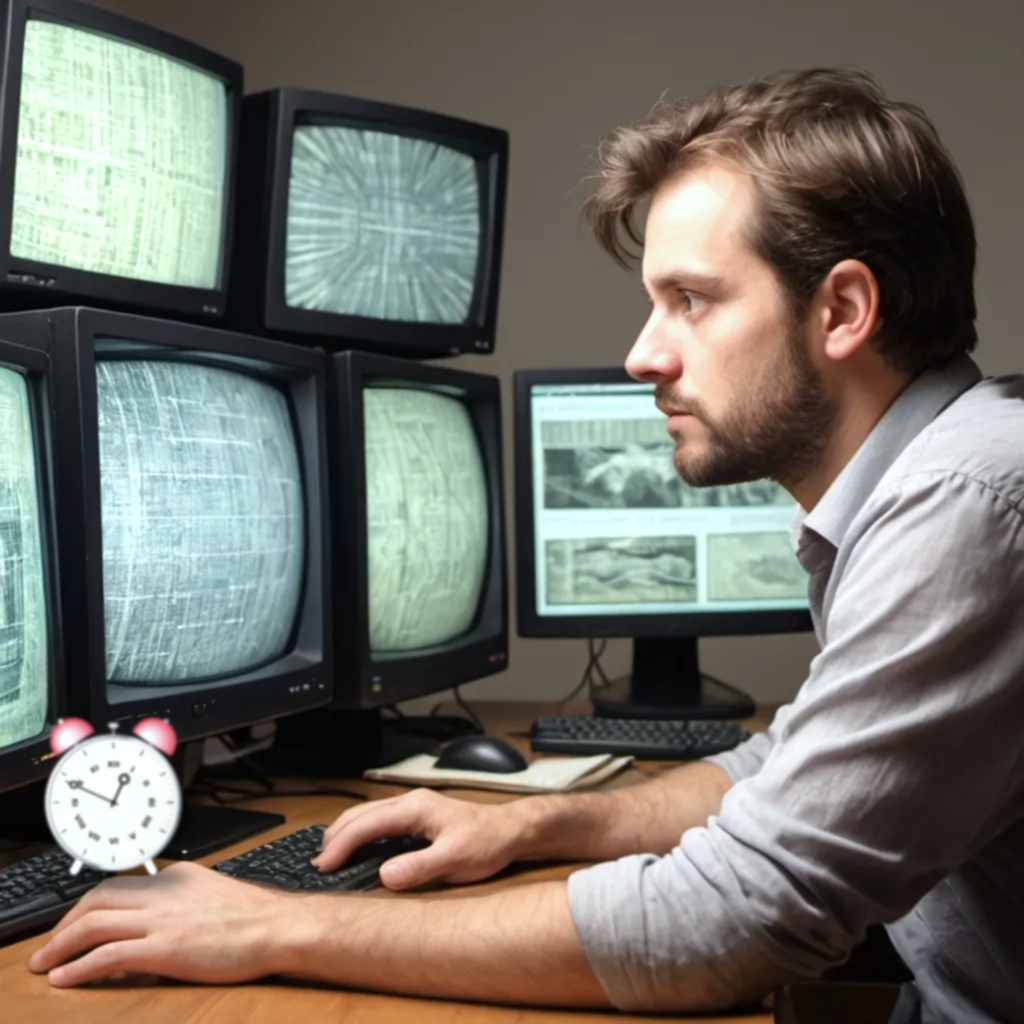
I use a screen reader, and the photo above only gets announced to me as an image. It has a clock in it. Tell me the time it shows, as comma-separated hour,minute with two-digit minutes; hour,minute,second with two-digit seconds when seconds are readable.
12,49
